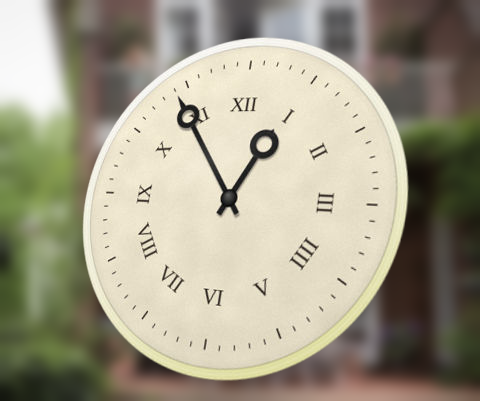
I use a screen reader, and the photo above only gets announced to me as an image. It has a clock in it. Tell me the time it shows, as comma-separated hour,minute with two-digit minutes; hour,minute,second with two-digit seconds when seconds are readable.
12,54
